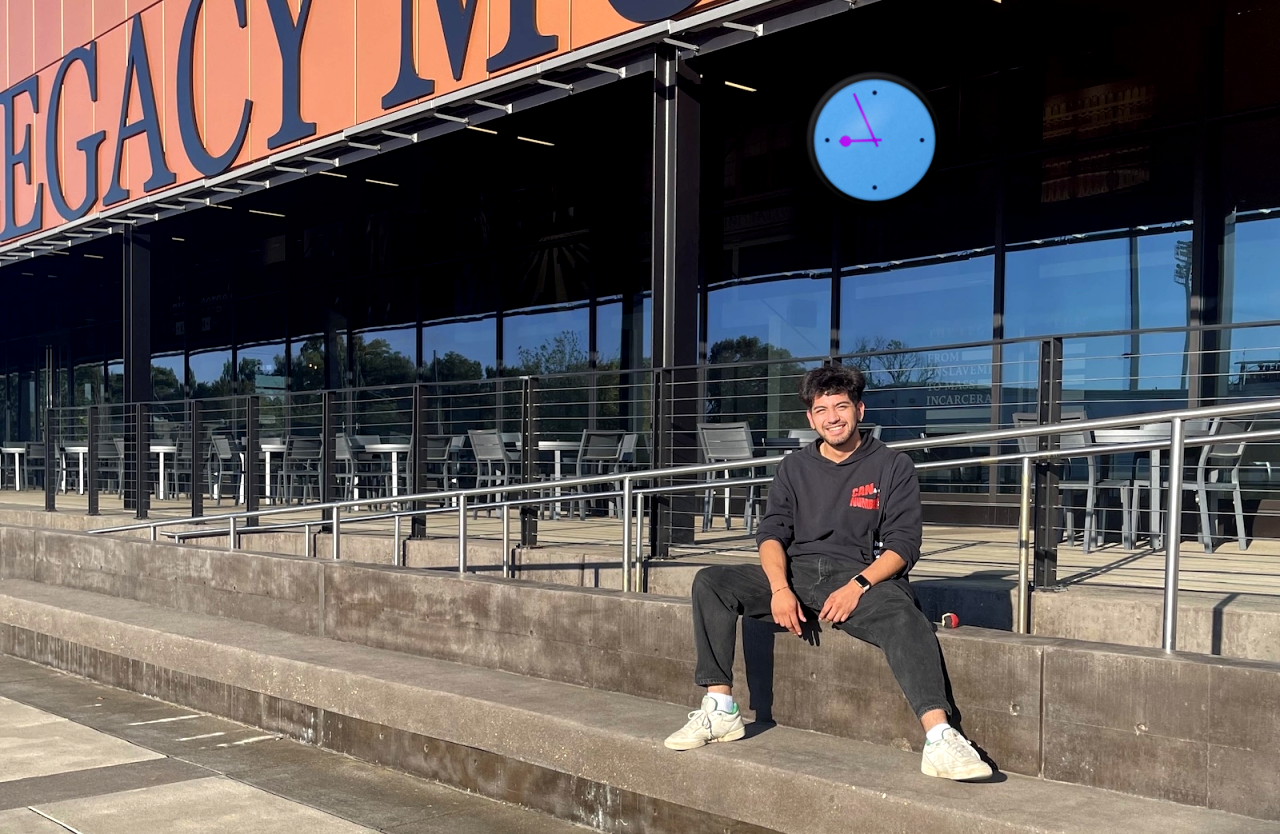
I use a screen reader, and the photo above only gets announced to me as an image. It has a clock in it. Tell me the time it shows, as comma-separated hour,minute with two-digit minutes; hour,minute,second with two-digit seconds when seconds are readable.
8,56
